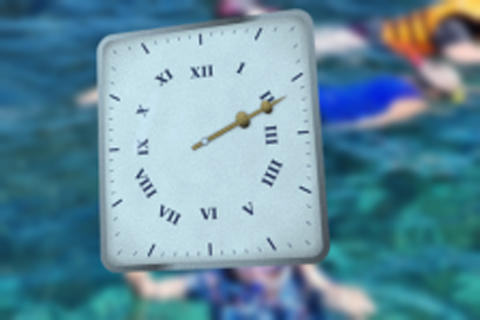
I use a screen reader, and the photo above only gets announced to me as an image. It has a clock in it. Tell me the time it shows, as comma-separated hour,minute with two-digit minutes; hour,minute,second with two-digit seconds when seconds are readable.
2,11
